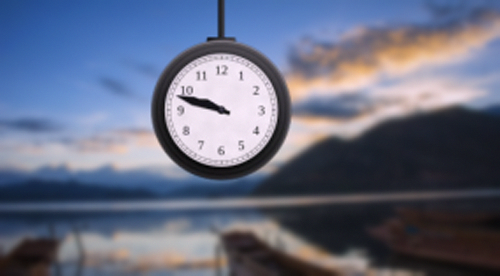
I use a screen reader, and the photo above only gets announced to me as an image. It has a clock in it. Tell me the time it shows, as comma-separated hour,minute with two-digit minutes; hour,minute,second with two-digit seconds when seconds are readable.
9,48
